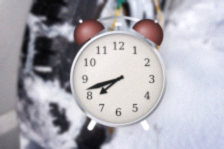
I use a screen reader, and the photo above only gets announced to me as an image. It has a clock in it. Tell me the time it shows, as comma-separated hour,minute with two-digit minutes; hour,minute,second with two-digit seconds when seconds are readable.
7,42
